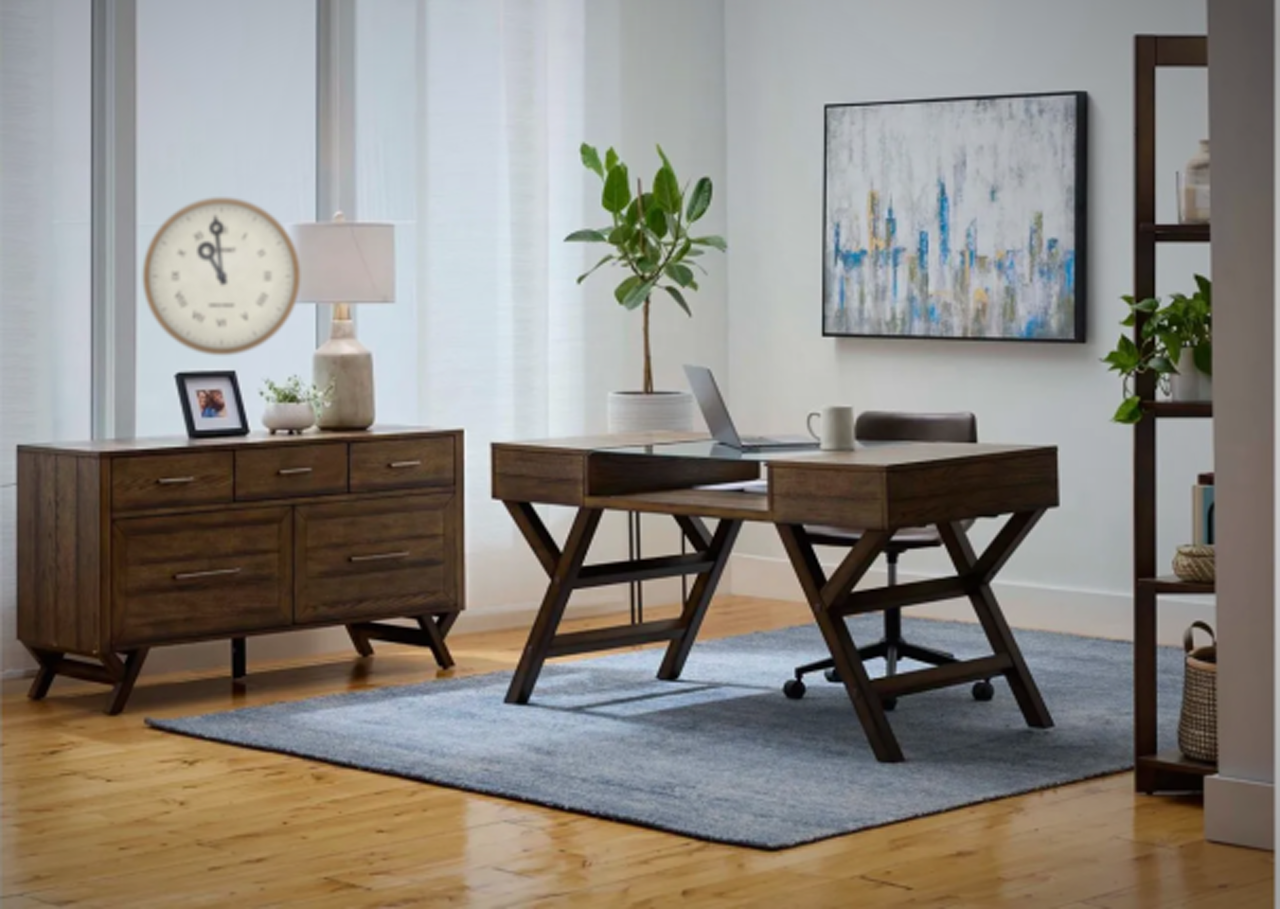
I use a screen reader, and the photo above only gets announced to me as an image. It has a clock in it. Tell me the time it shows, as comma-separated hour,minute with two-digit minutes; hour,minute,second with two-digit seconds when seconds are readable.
10,59
